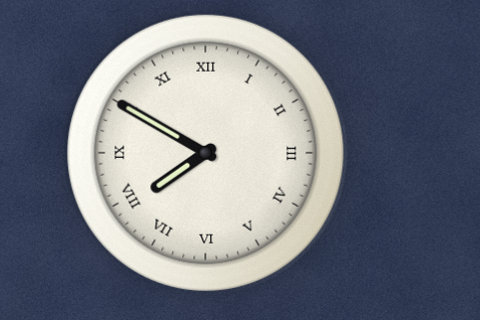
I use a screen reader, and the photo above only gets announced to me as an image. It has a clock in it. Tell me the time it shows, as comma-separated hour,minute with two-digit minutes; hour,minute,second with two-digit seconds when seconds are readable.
7,50
